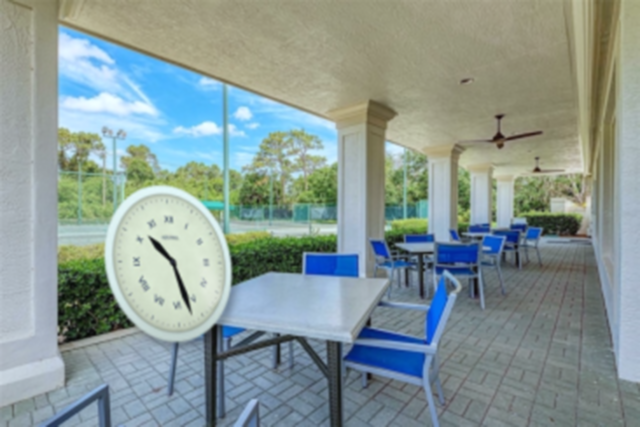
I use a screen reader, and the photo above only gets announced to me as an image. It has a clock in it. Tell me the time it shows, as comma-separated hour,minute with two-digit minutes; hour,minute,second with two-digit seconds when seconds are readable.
10,27
